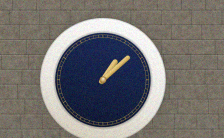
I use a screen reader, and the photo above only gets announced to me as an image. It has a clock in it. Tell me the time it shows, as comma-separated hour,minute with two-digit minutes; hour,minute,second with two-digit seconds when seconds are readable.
1,08
